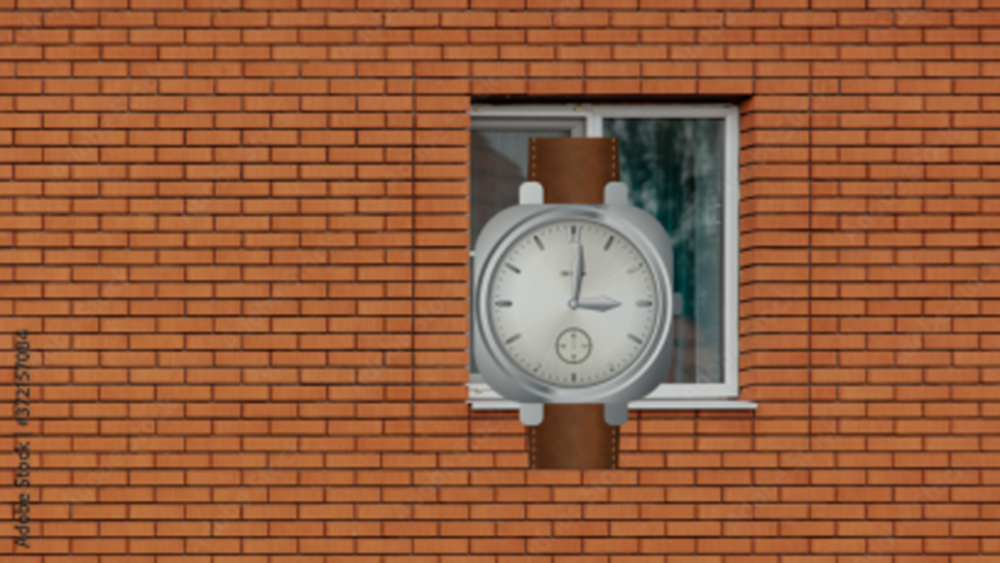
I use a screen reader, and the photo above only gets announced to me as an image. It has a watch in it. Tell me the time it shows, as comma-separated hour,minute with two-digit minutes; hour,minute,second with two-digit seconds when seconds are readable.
3,01
